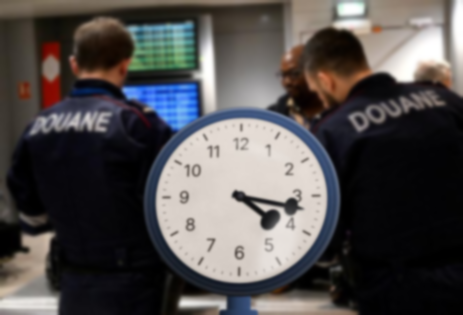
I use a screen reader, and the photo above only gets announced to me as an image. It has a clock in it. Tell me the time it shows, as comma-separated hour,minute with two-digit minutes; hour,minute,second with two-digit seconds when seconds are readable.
4,17
